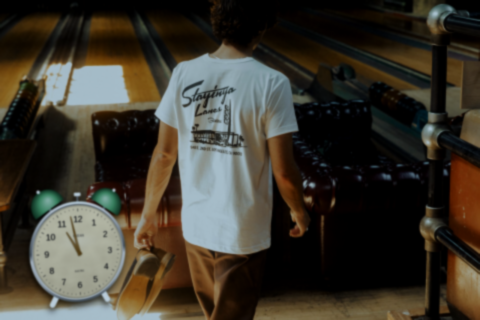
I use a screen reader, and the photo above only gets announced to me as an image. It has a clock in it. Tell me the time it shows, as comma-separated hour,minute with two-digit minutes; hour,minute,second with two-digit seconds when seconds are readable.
10,58
